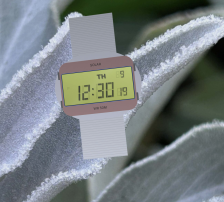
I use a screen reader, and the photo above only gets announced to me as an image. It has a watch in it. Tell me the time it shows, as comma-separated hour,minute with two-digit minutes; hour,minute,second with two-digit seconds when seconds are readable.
12,30,19
